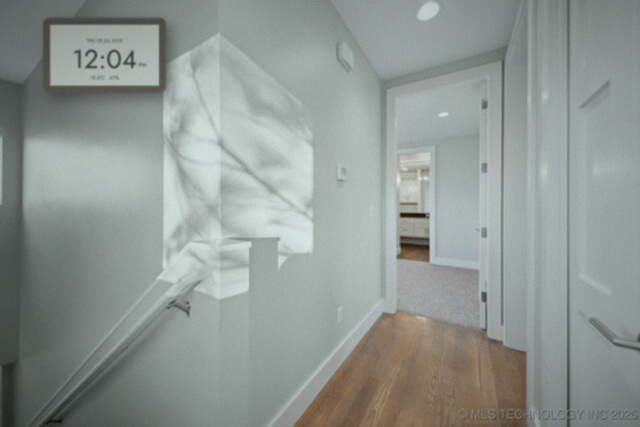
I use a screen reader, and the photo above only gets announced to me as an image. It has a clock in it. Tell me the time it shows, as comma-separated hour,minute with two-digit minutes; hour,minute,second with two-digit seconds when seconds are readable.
12,04
